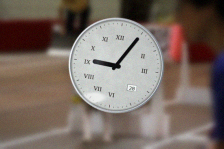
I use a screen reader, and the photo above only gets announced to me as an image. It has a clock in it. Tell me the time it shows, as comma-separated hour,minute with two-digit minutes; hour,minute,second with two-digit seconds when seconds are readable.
9,05
